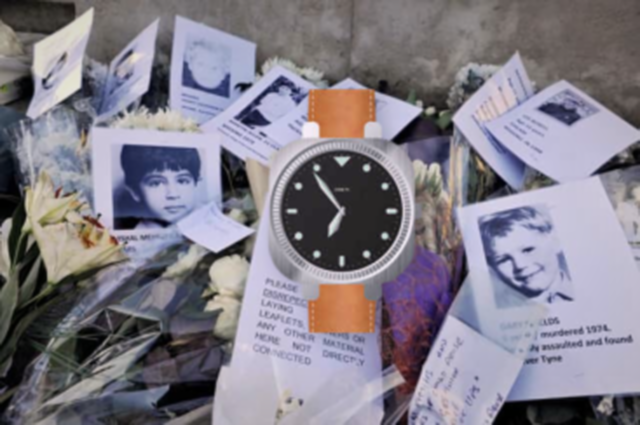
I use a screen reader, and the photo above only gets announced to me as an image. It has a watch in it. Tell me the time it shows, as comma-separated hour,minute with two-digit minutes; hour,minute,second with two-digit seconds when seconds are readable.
6,54
